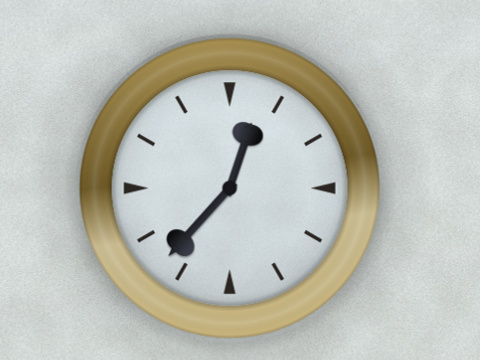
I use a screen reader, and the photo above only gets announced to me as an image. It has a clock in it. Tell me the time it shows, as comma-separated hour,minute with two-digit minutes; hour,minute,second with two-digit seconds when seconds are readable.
12,37
